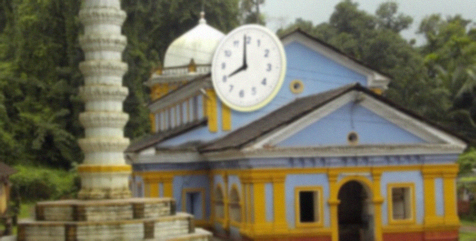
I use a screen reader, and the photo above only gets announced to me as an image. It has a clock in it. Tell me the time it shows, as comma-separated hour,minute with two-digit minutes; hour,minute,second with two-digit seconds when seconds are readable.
7,59
